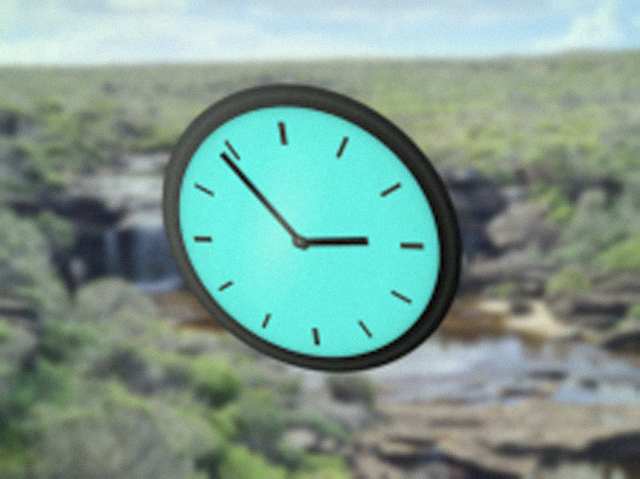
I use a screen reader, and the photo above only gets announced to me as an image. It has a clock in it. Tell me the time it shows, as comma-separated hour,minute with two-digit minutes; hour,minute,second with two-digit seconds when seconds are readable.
2,54
